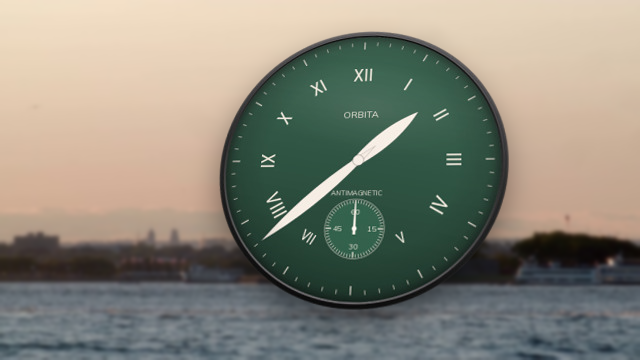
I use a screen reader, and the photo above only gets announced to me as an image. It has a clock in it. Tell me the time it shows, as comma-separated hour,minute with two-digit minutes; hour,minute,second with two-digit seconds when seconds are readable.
1,38
